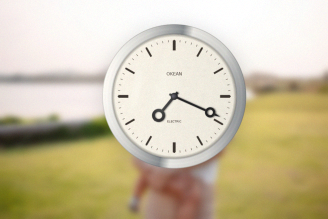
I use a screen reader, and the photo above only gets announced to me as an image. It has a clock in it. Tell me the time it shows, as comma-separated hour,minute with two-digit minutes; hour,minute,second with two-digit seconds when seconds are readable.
7,19
